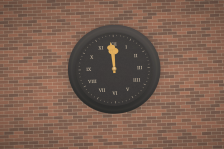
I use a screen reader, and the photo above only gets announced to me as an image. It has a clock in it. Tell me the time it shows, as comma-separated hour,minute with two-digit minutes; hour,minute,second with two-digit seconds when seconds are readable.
11,59
